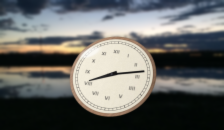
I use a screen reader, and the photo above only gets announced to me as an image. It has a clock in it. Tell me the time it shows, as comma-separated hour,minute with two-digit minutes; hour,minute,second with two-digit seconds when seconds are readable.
8,13
